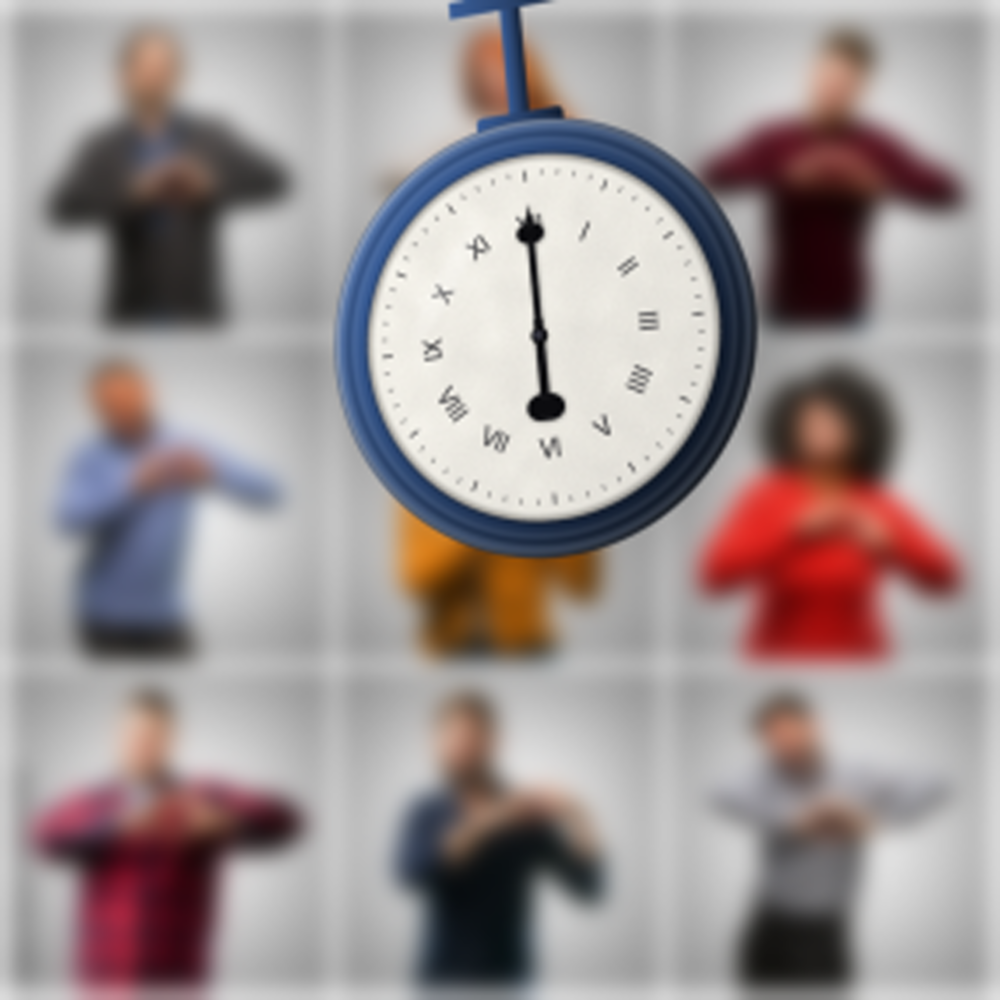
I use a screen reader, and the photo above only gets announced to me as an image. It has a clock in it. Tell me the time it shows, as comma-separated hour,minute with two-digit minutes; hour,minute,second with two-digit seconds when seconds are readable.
6,00
